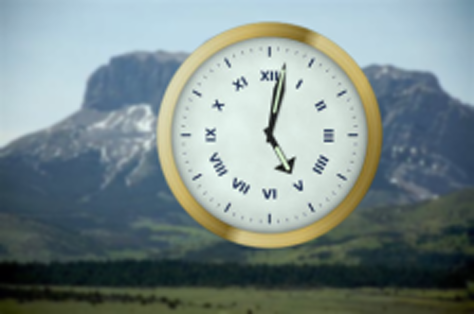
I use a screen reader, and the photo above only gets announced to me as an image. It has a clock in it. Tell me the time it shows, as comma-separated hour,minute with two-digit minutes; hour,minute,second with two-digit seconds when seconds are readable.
5,02
